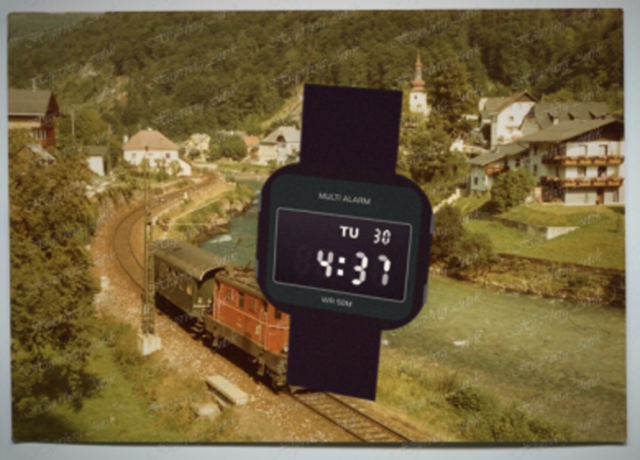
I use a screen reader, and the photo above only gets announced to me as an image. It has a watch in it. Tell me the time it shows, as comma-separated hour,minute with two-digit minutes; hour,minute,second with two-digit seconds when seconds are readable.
4,37
